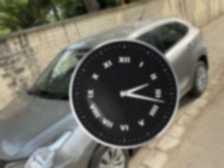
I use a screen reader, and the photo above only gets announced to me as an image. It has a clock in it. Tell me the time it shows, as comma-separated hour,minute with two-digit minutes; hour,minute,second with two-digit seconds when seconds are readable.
2,17
